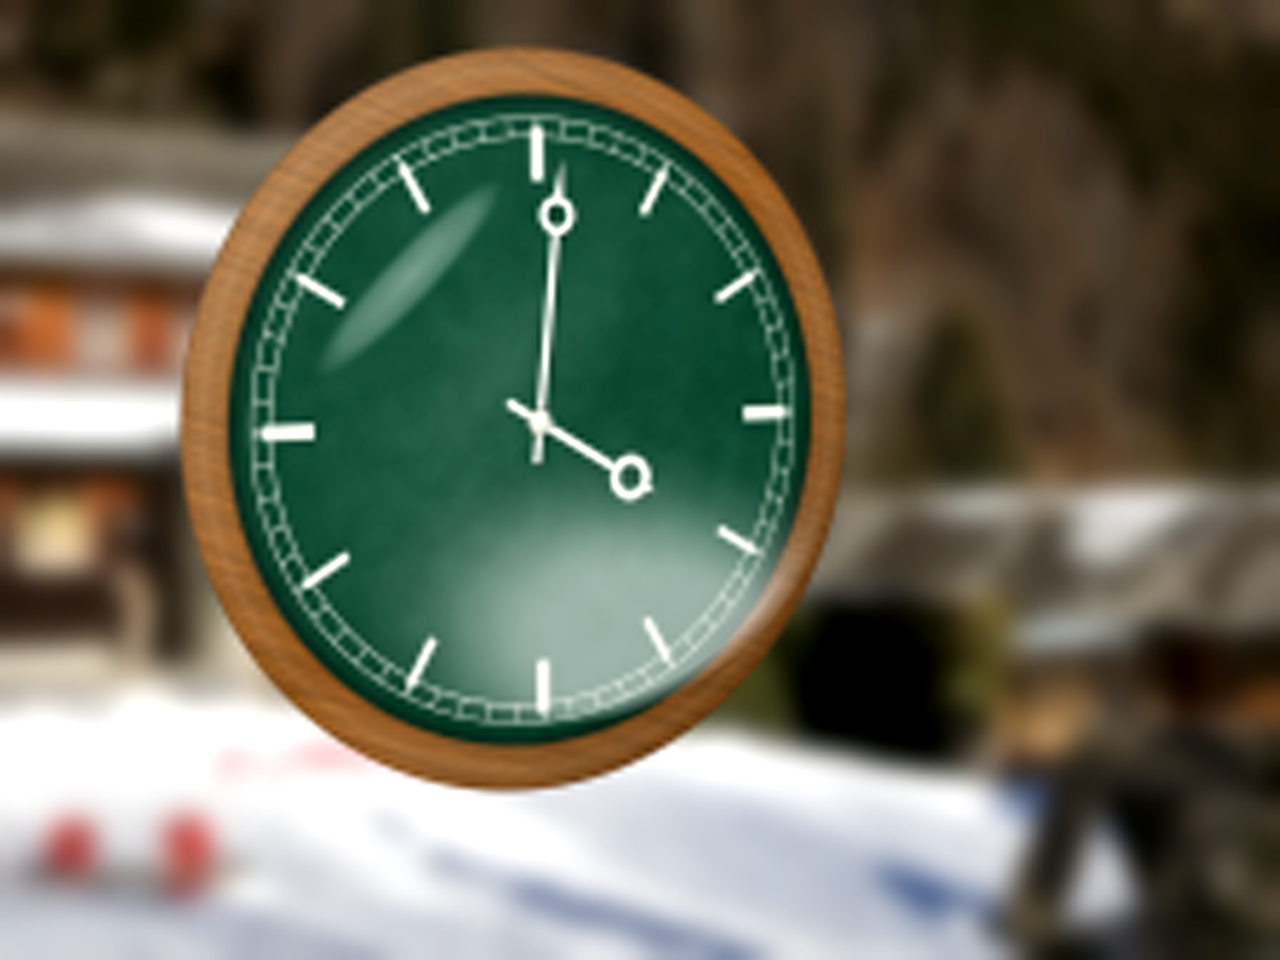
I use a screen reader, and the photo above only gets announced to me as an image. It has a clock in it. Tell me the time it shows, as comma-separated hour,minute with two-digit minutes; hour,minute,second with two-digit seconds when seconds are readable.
4,01
